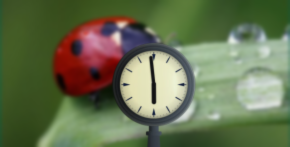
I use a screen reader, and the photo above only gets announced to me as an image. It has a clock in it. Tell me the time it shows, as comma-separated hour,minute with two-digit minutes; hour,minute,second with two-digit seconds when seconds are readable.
5,59
